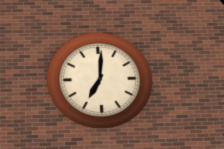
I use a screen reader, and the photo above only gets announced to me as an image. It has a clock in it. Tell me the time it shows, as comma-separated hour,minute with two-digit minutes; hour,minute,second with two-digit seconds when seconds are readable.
7,01
